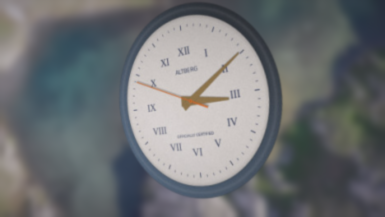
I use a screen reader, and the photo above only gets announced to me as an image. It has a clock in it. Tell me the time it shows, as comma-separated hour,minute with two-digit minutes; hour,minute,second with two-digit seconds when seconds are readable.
3,09,49
